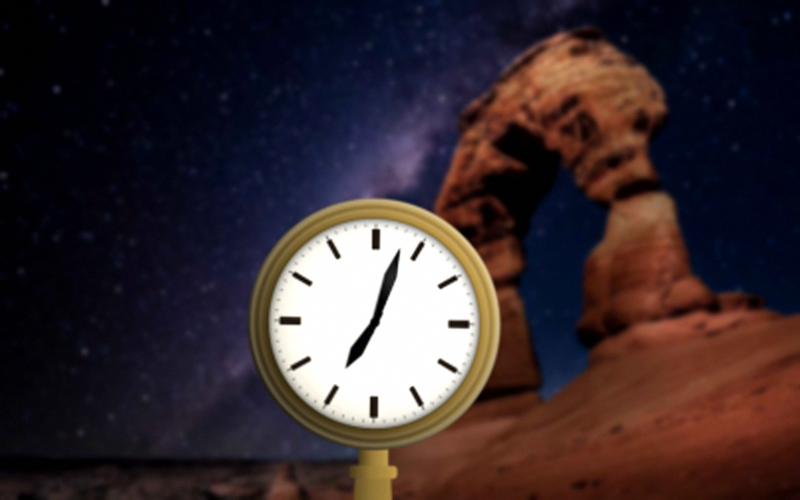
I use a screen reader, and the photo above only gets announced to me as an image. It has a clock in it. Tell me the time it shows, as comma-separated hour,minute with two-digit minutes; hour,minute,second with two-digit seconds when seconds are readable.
7,03
